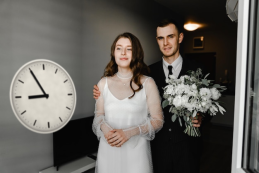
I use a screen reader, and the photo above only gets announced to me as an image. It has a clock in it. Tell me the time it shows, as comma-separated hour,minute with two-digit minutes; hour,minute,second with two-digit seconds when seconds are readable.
8,55
